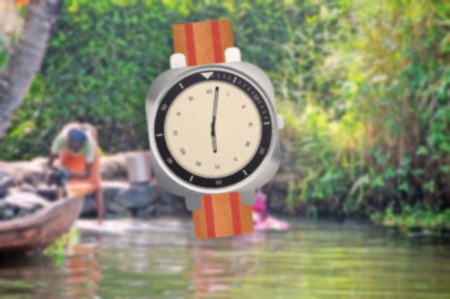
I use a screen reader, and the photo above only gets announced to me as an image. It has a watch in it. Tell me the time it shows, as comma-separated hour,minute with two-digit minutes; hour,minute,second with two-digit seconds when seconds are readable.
6,02
